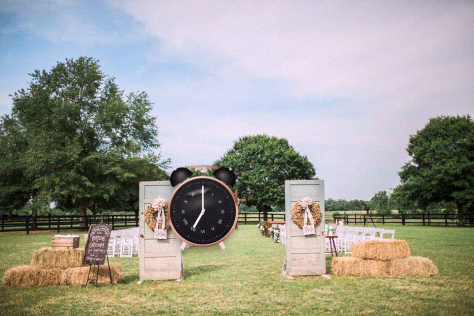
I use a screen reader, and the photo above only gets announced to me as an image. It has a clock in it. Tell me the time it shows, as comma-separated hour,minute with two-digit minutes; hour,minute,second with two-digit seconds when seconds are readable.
7,00
